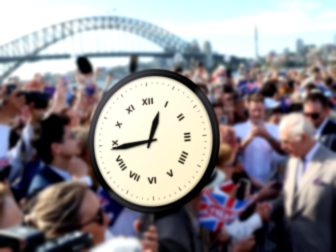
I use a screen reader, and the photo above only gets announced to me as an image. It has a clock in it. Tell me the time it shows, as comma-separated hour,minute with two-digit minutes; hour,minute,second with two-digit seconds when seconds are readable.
12,44
